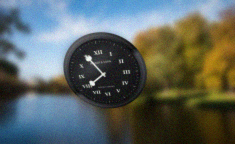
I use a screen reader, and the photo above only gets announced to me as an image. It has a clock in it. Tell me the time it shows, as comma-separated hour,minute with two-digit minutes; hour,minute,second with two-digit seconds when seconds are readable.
7,55
